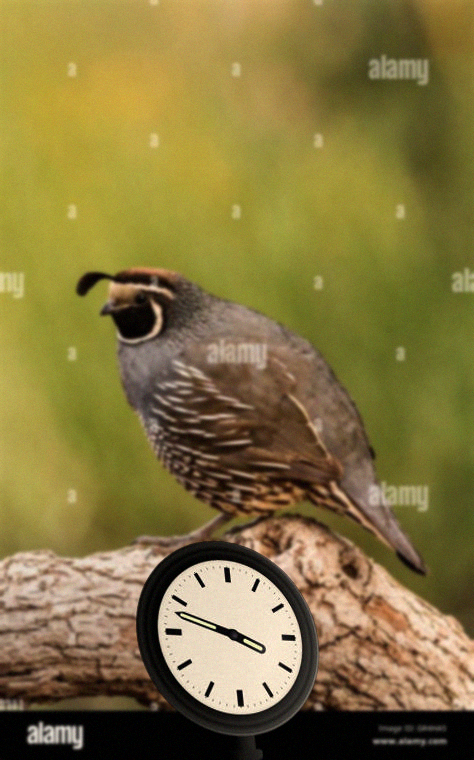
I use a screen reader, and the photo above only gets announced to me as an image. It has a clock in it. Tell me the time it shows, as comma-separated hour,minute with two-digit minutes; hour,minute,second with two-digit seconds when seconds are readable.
3,48
